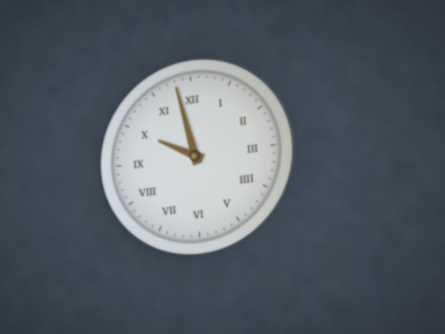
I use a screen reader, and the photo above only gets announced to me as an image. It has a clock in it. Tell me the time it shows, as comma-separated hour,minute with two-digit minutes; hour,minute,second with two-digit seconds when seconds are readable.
9,58
